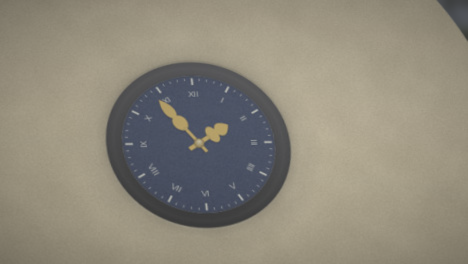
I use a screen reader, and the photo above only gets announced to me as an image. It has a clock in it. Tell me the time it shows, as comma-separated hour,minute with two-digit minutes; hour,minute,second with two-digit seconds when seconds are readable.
1,54
